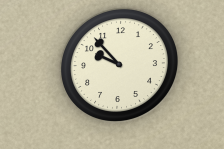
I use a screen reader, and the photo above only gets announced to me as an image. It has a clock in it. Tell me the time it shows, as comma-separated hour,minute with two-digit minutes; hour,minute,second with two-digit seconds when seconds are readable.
9,53
